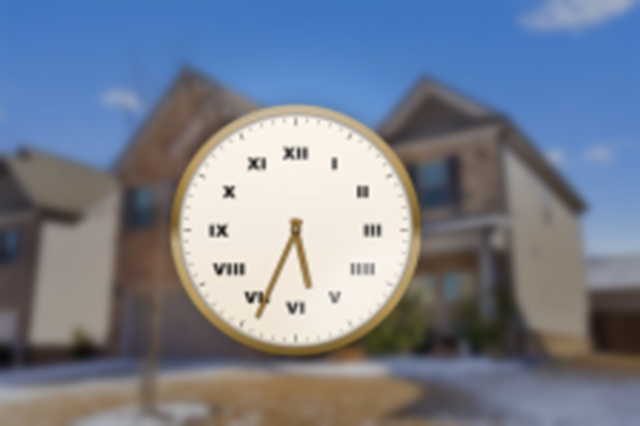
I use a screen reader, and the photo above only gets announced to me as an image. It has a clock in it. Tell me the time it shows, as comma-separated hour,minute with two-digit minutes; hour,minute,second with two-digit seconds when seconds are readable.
5,34
